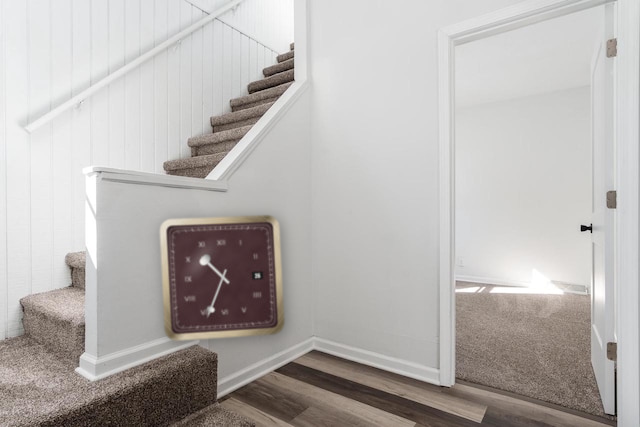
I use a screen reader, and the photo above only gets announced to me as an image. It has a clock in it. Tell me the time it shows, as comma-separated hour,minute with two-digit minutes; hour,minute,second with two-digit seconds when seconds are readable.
10,34
